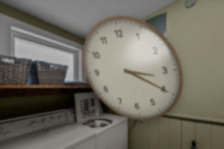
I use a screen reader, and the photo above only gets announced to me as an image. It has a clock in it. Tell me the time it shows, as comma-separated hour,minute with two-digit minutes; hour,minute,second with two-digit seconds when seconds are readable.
3,20
